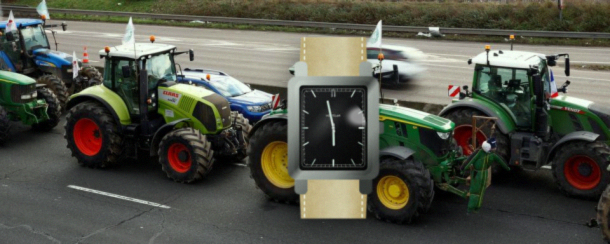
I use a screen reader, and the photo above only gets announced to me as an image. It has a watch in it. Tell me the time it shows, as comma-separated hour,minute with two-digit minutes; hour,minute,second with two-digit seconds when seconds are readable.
5,58
